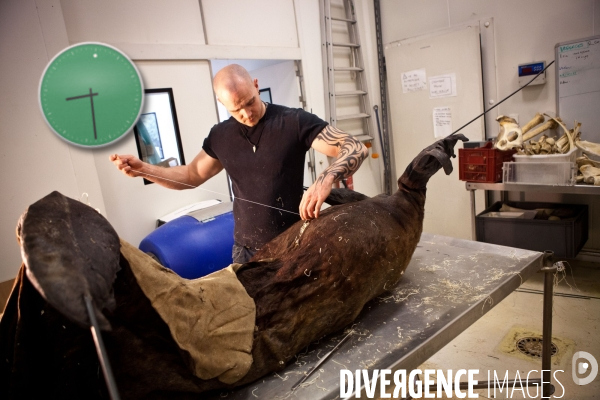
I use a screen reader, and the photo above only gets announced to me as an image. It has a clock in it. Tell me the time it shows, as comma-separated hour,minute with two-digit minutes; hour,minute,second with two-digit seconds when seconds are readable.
8,28
